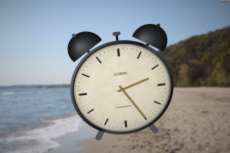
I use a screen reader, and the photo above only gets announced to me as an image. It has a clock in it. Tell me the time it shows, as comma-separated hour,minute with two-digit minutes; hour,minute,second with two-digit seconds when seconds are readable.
2,25
